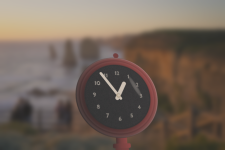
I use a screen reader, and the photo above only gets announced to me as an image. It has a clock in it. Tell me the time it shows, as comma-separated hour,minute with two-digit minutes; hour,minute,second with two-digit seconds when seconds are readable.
12,54
